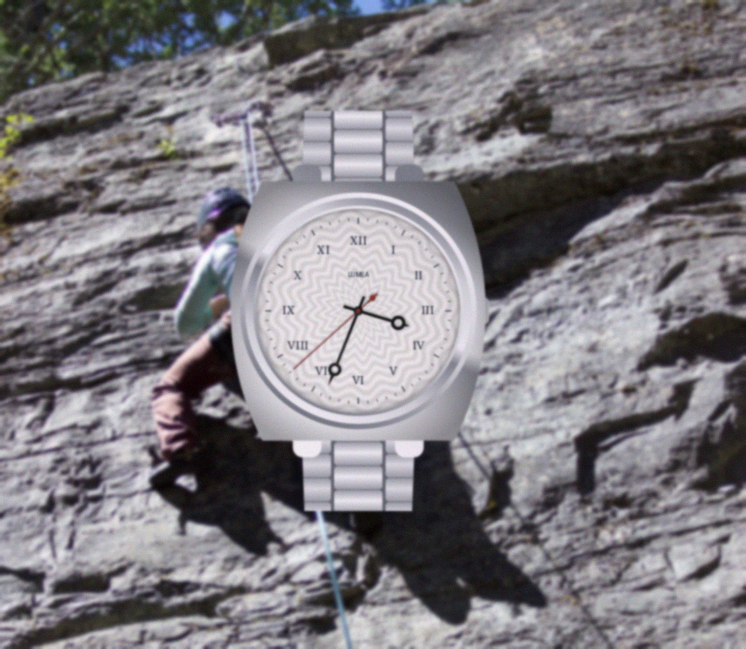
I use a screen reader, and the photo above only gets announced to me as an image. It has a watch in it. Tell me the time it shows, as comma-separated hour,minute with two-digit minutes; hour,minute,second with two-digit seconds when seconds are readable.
3,33,38
